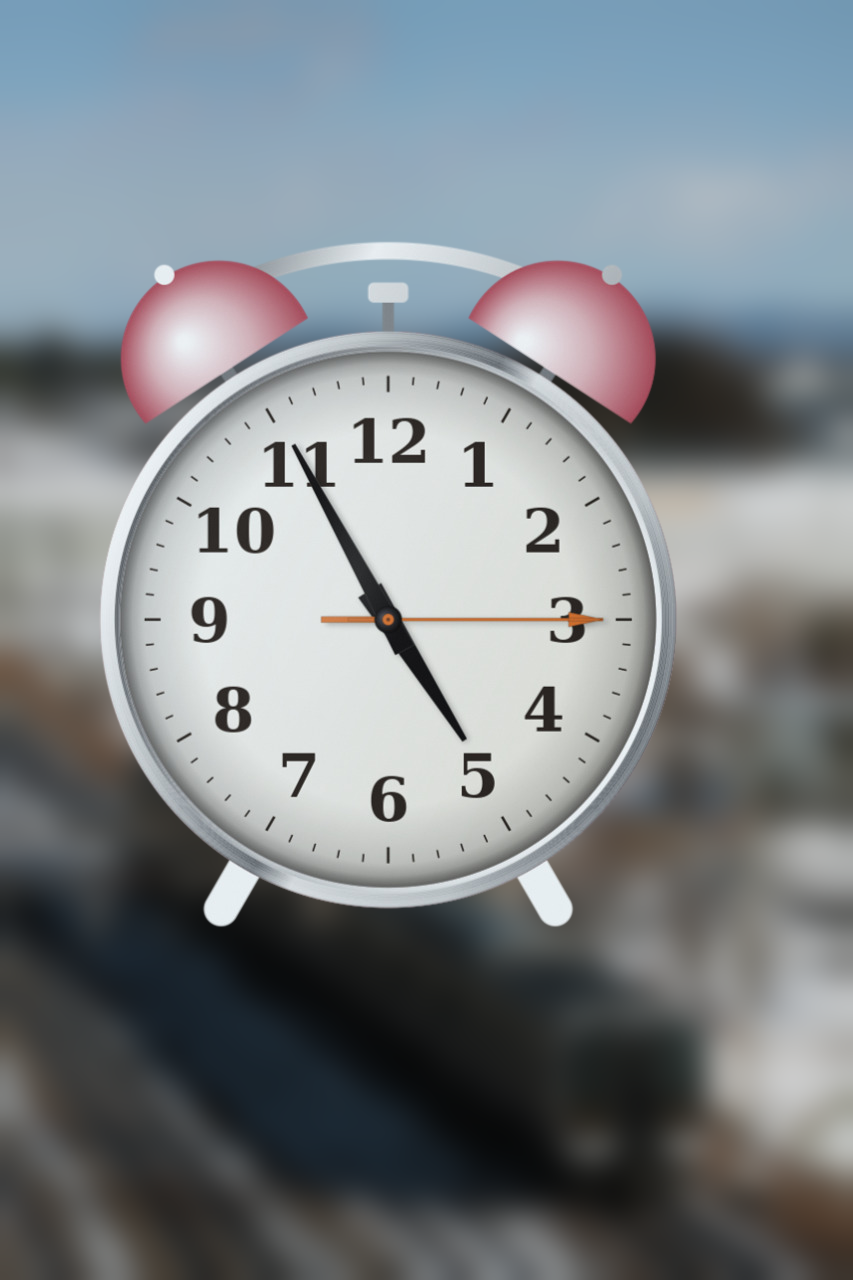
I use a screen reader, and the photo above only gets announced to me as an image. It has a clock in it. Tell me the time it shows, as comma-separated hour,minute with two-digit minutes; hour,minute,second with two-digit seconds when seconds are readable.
4,55,15
